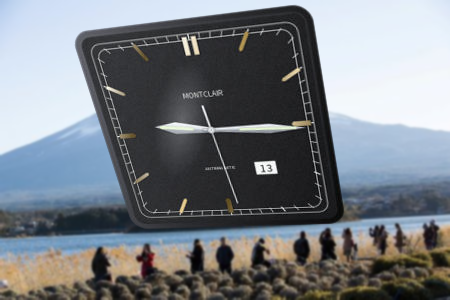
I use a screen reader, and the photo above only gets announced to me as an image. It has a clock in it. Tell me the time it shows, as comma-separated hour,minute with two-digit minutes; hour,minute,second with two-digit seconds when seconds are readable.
9,15,29
